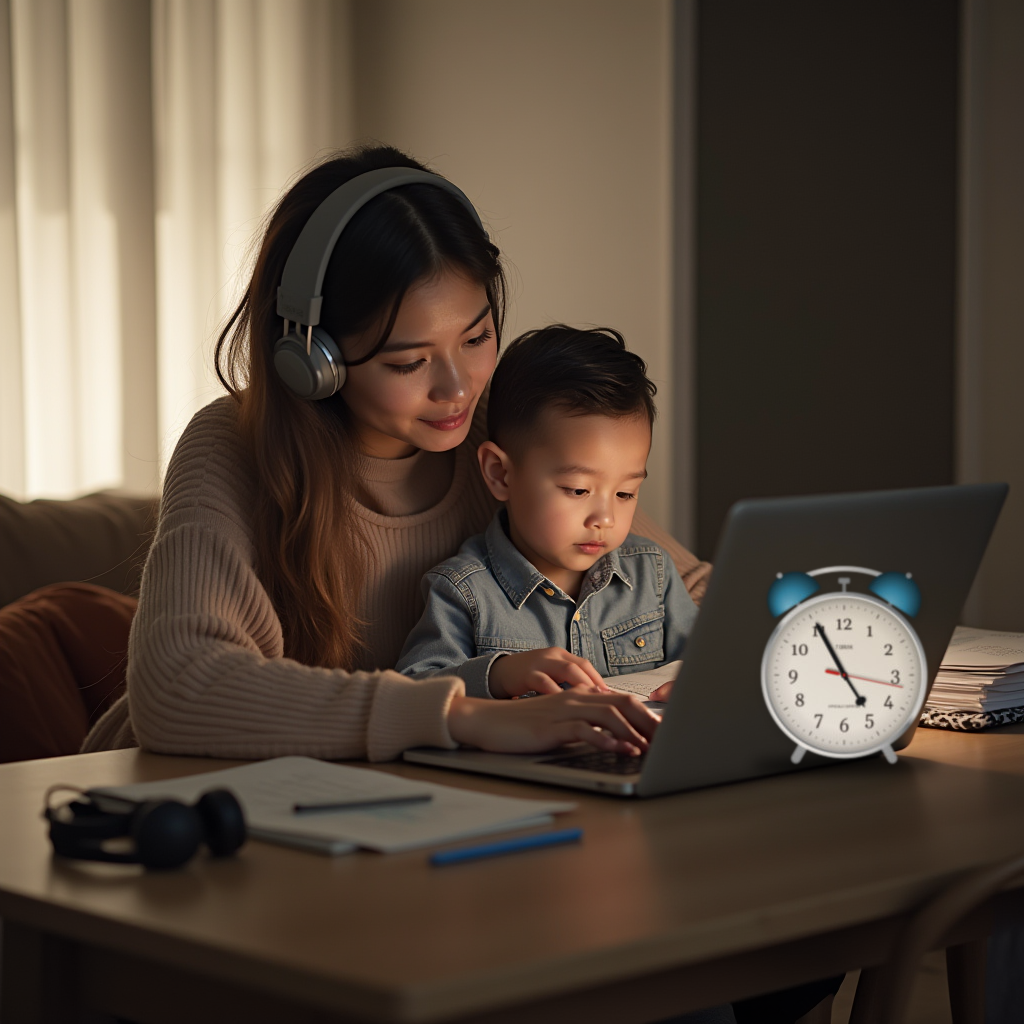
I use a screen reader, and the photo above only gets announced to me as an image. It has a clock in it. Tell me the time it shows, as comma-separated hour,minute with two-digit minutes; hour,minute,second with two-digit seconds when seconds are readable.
4,55,17
